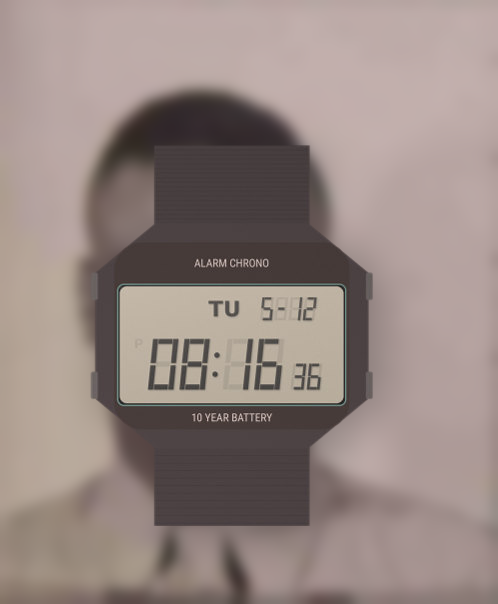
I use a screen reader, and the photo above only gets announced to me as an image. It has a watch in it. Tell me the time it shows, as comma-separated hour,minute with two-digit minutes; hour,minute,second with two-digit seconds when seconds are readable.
8,16,36
